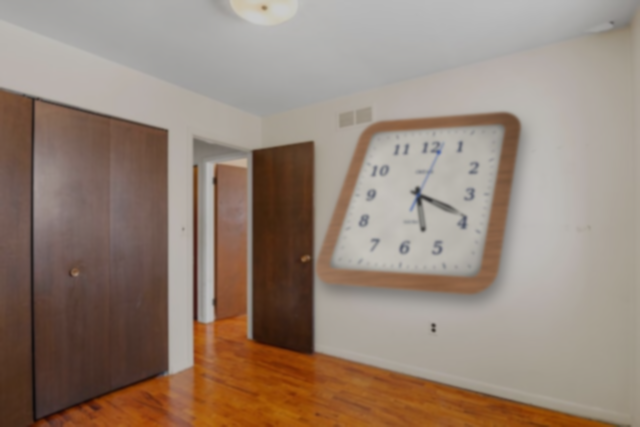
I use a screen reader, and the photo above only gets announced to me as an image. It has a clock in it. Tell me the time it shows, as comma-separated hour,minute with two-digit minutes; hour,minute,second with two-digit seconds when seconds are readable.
5,19,02
